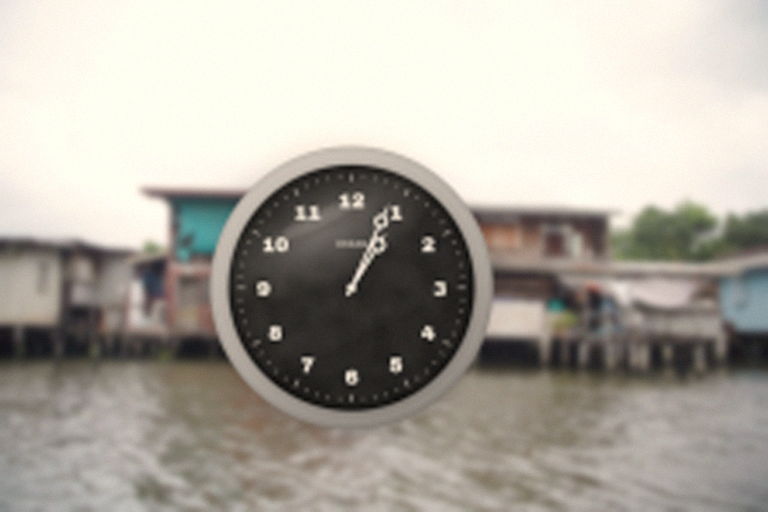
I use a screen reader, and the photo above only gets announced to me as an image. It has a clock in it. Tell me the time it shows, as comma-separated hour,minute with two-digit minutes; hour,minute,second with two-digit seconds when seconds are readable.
1,04
